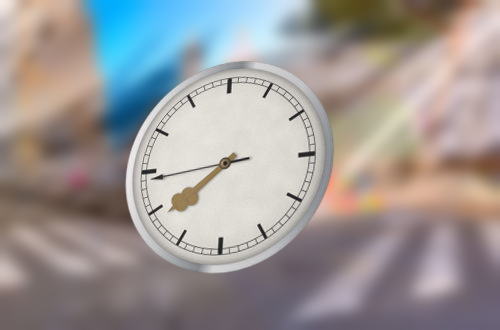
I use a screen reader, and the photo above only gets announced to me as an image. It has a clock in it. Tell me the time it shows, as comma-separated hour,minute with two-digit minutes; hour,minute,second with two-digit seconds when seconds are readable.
7,38,44
